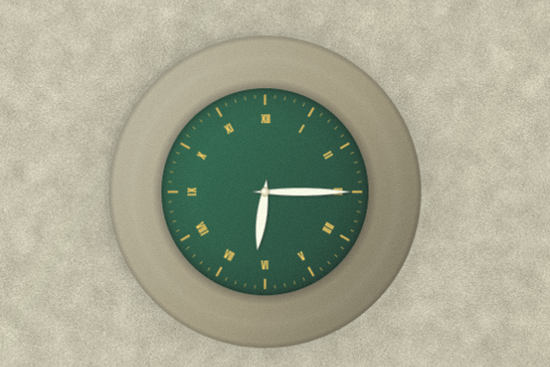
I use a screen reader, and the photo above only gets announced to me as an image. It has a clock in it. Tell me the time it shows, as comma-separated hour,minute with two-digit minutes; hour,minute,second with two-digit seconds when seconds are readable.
6,15
